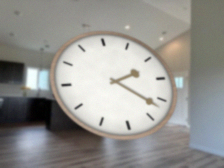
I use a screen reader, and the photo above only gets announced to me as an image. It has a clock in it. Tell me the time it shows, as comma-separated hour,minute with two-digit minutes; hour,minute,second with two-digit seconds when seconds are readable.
2,22
